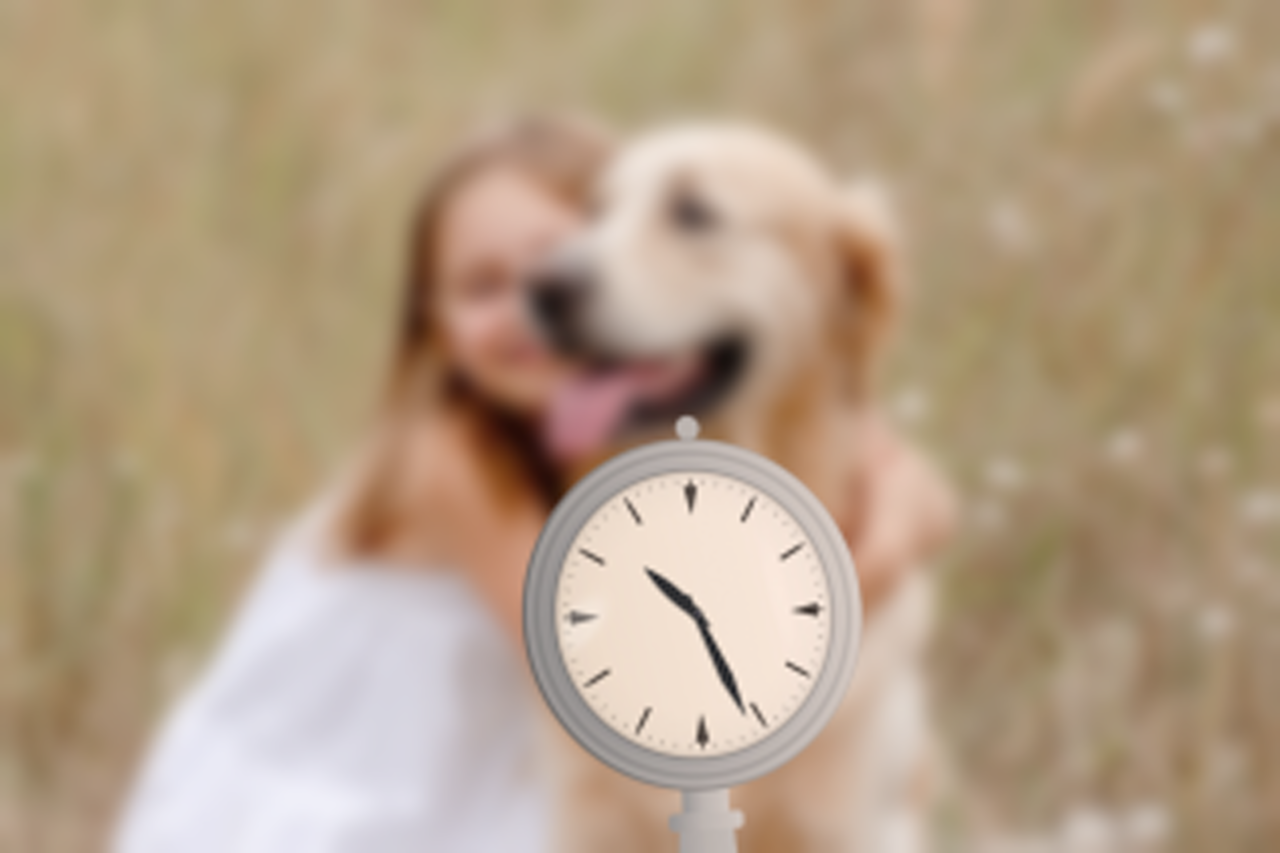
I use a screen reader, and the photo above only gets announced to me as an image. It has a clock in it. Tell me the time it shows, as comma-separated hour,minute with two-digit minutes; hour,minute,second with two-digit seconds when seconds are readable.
10,26
